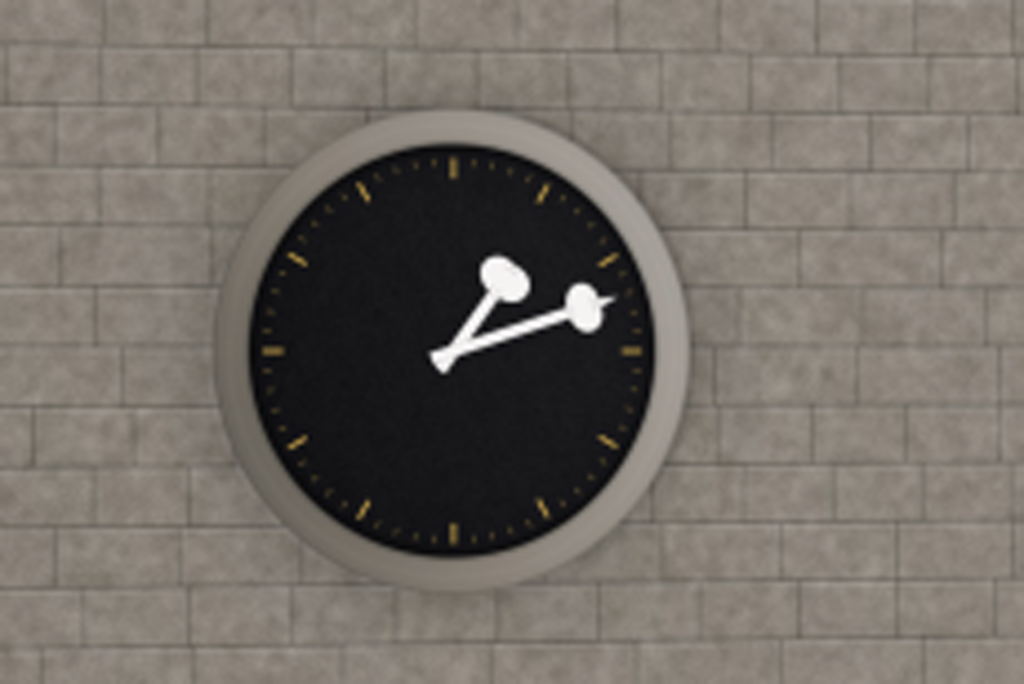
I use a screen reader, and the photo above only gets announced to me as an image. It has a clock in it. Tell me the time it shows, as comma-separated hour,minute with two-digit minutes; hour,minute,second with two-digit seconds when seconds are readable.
1,12
